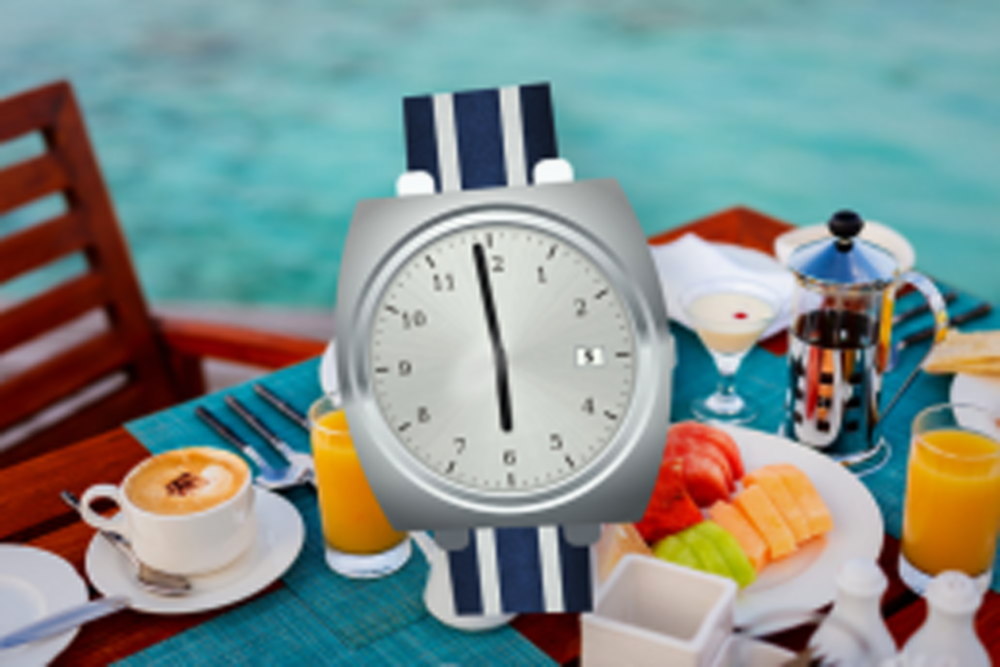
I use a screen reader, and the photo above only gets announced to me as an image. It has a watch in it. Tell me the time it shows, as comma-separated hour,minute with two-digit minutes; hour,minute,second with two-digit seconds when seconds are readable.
5,59
